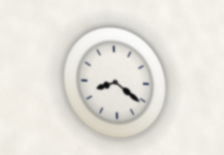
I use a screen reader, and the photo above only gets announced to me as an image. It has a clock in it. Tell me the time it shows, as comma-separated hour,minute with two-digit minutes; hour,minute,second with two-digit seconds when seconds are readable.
8,21
